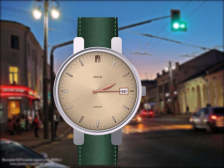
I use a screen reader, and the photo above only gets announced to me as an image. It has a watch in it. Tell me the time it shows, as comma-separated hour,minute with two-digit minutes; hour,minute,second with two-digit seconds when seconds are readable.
2,15
